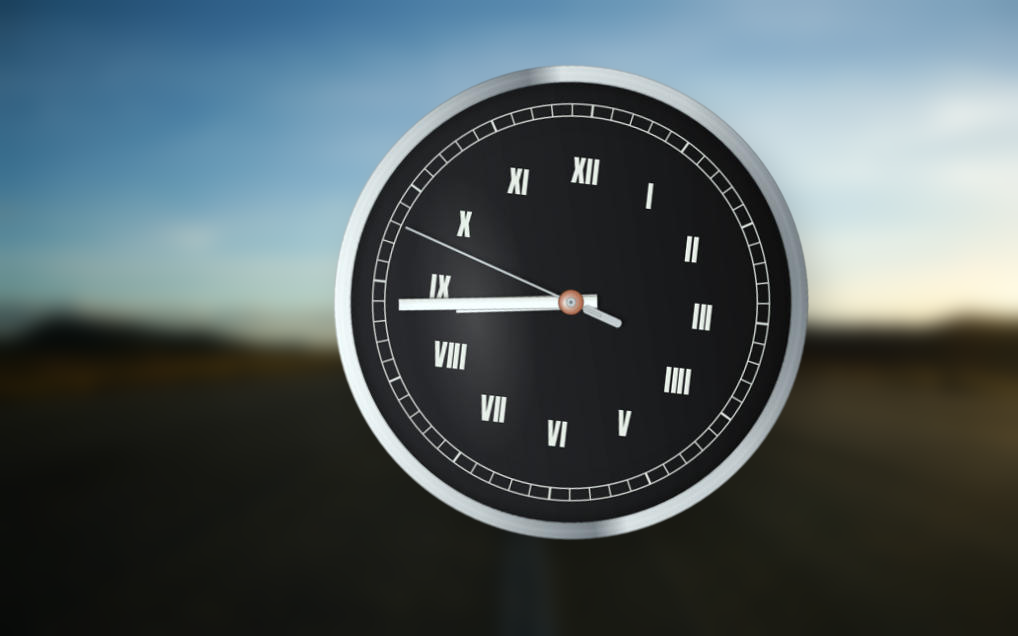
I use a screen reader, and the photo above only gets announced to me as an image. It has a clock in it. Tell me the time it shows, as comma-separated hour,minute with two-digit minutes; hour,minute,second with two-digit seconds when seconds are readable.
8,43,48
